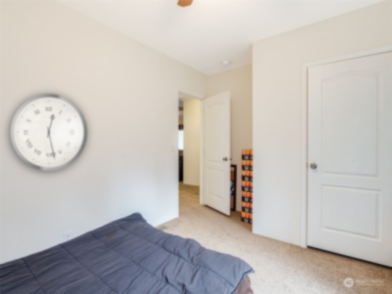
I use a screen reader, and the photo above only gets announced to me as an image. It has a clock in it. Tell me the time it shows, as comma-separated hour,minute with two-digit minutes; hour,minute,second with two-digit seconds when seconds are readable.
12,28
